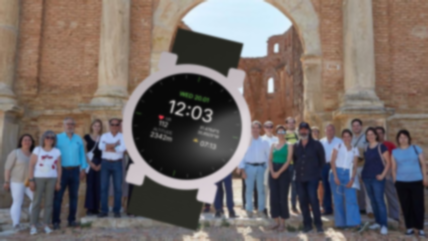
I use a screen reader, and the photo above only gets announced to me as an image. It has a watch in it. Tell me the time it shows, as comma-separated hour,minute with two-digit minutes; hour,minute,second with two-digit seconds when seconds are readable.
12,03
